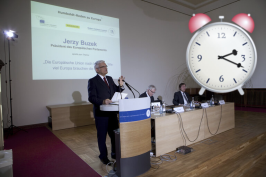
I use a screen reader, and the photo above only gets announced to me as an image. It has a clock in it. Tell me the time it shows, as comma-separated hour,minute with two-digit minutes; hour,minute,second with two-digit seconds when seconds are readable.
2,19
